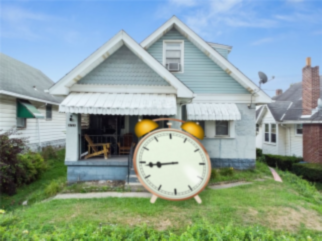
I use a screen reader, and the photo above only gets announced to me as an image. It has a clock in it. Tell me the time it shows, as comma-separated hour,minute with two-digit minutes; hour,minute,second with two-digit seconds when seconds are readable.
8,44
